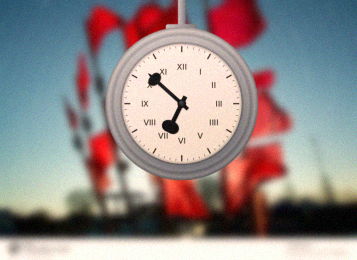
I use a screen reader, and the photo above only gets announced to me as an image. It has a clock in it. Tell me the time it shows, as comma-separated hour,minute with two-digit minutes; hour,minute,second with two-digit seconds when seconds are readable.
6,52
